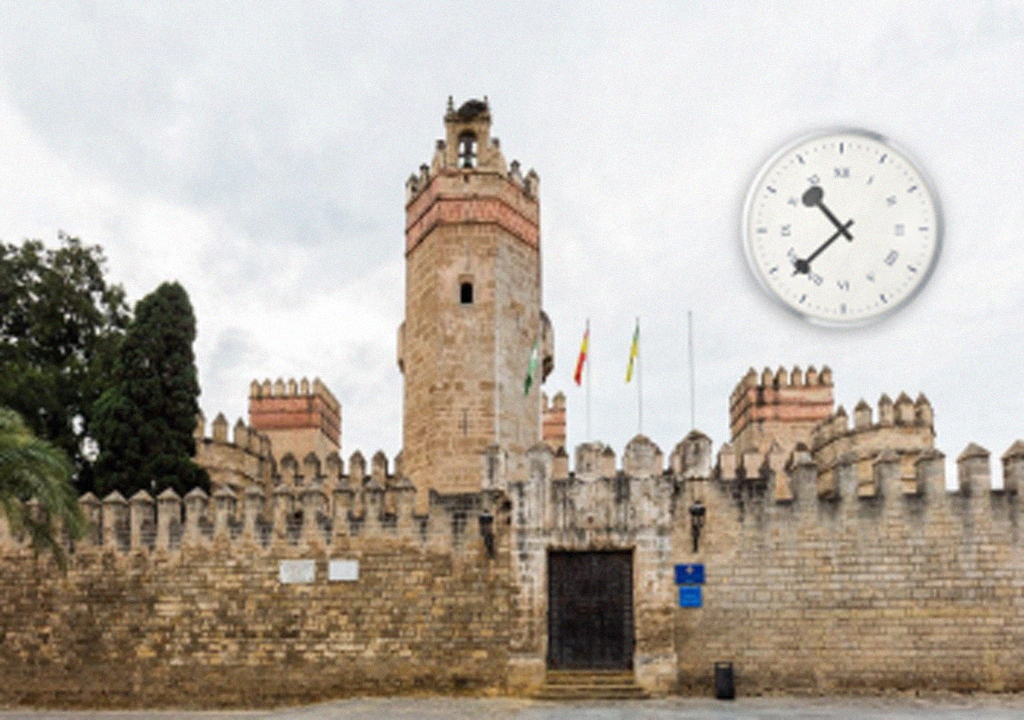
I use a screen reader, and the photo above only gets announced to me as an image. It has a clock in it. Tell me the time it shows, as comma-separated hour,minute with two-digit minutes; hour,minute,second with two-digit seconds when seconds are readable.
10,38
